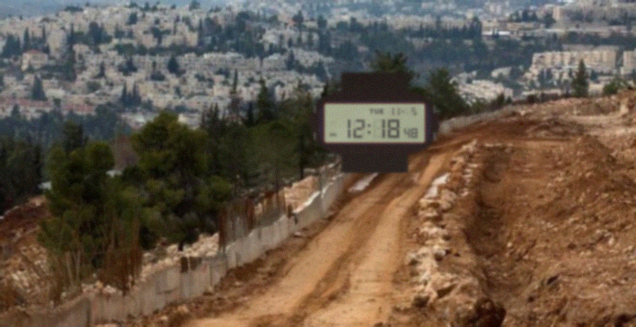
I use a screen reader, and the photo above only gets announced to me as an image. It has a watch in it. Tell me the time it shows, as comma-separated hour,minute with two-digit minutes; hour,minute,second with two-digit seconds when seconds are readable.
12,18
